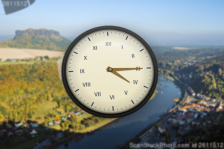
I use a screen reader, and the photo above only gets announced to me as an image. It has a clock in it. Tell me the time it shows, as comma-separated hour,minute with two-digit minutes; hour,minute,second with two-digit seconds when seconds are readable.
4,15
